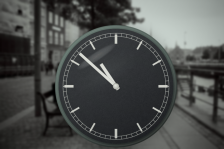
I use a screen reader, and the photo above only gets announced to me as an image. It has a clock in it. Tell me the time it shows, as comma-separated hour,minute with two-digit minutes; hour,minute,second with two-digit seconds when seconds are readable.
10,52
